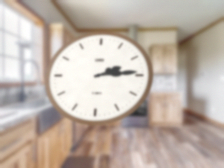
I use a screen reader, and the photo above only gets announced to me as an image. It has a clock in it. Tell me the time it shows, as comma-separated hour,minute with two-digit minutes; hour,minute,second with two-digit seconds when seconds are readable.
2,14
